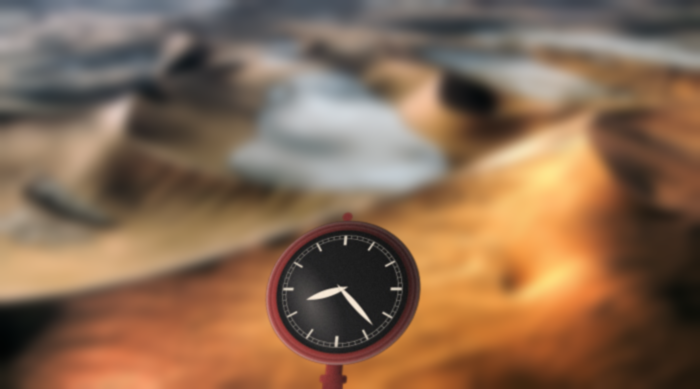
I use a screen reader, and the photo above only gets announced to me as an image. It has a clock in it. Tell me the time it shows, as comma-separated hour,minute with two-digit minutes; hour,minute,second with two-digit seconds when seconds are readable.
8,23
